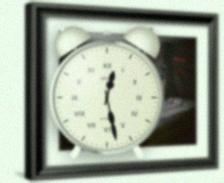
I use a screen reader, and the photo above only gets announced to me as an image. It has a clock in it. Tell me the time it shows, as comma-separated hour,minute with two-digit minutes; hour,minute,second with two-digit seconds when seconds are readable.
12,28
